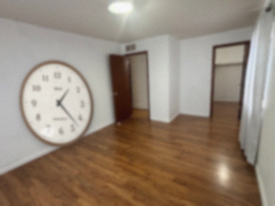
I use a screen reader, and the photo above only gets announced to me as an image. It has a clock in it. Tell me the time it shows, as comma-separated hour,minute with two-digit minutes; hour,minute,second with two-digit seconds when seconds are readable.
1,23
